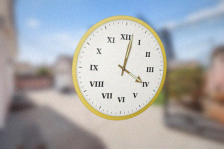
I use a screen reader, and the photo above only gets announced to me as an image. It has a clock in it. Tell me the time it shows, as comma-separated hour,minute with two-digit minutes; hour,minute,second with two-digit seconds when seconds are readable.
4,02
